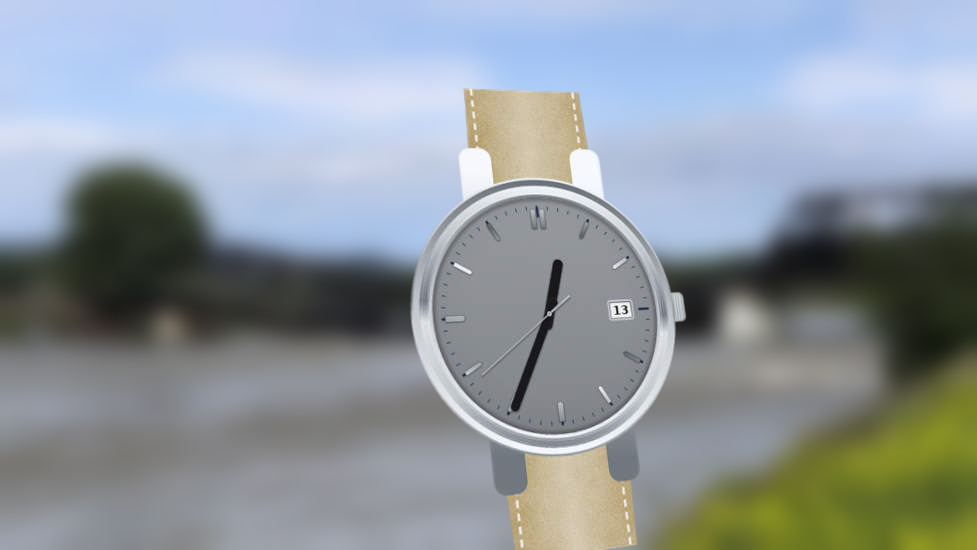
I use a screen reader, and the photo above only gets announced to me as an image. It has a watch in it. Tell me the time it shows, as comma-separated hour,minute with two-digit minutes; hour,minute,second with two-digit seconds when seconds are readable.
12,34,39
